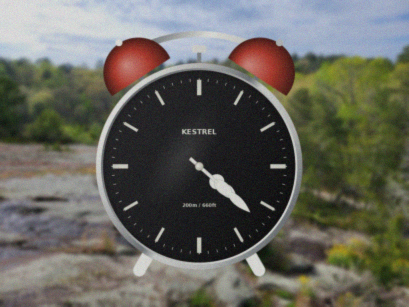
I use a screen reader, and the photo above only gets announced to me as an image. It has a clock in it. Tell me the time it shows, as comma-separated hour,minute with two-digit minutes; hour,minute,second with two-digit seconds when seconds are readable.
4,22
